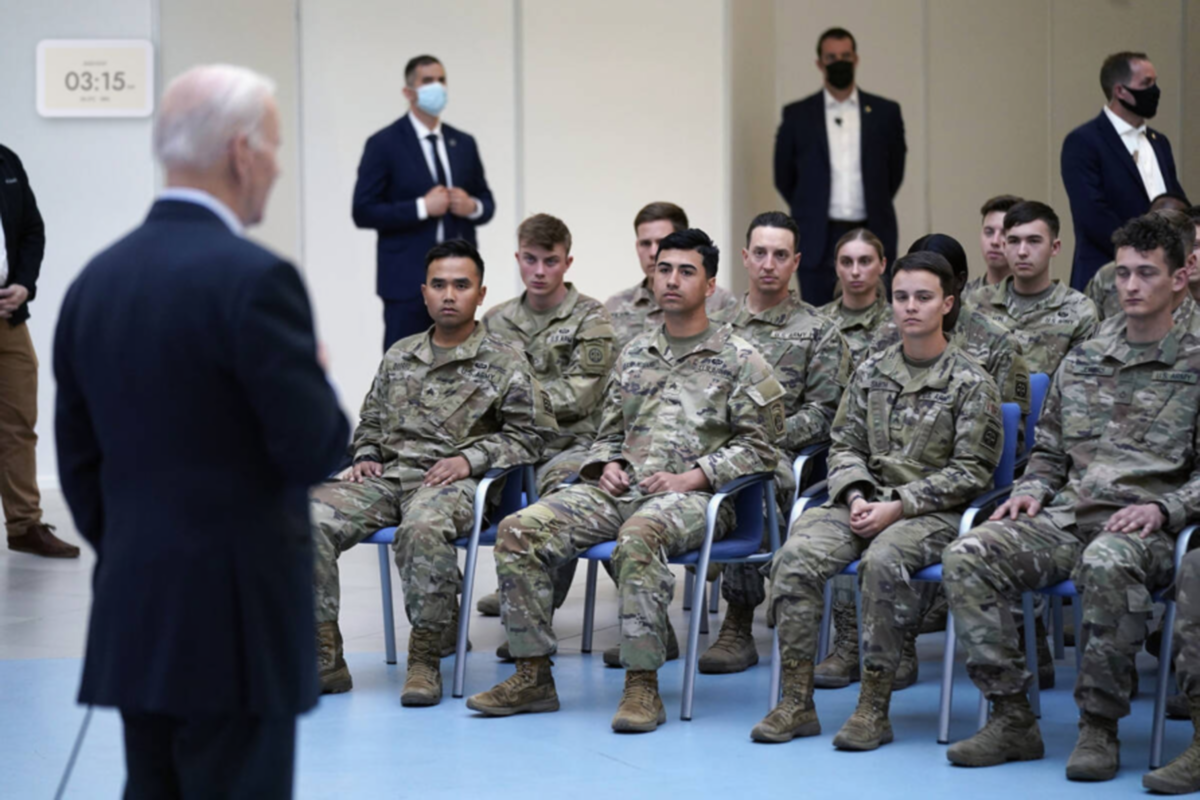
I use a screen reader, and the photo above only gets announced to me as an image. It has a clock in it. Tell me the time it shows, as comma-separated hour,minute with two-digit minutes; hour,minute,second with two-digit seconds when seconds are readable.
3,15
